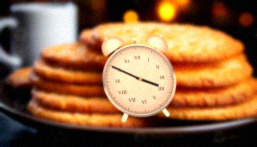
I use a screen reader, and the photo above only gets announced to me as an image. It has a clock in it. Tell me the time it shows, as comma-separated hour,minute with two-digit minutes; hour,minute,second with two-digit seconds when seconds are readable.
3,50
